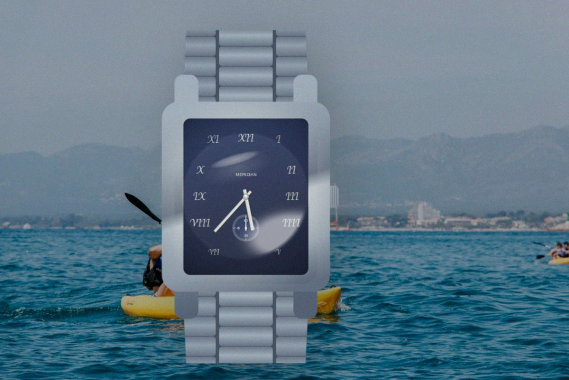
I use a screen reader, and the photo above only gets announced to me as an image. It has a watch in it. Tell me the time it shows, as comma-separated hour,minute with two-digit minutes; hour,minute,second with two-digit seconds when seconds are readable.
5,37
